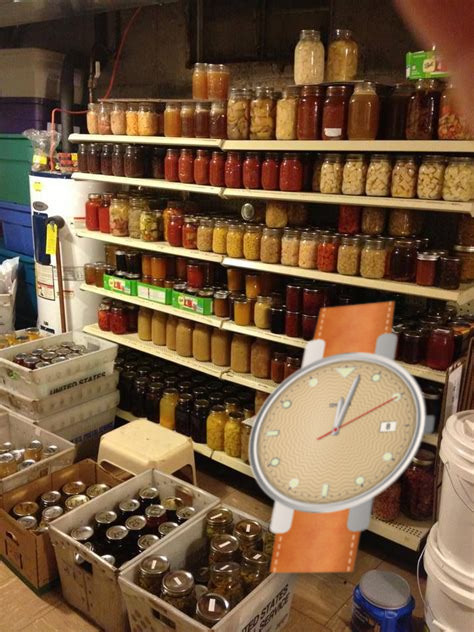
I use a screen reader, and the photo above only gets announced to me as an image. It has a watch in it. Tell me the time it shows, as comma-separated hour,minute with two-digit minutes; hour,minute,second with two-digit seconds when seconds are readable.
12,02,10
